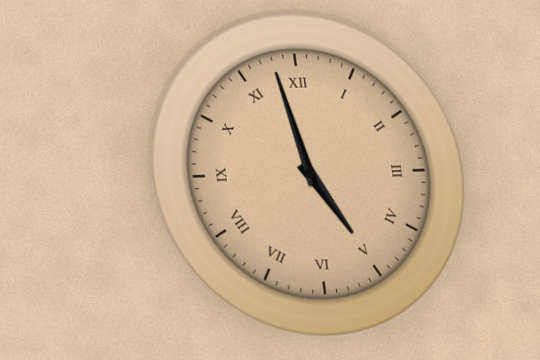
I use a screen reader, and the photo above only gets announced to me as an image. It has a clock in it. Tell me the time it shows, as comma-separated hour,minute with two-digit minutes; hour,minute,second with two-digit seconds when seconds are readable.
4,58
